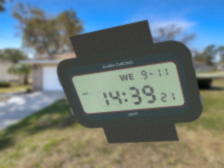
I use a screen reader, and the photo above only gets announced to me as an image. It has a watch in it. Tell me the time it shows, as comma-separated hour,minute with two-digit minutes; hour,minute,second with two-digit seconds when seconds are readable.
14,39,21
